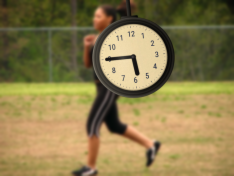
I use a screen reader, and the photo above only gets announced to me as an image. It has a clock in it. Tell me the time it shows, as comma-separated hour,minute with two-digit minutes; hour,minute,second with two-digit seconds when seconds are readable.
5,45
